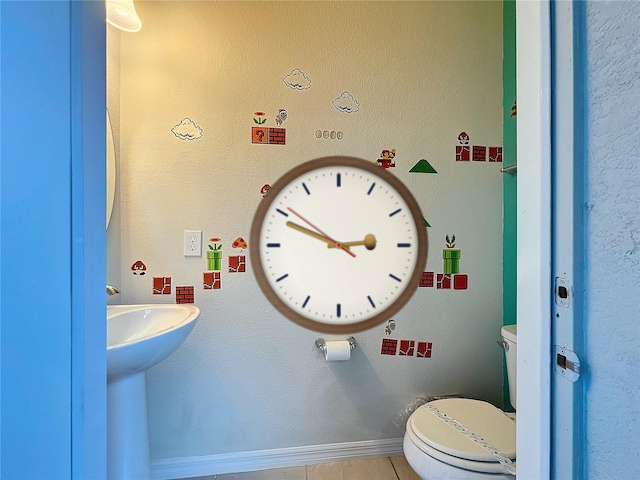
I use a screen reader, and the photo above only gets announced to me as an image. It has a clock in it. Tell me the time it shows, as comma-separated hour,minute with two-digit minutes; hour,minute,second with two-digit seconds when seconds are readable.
2,48,51
